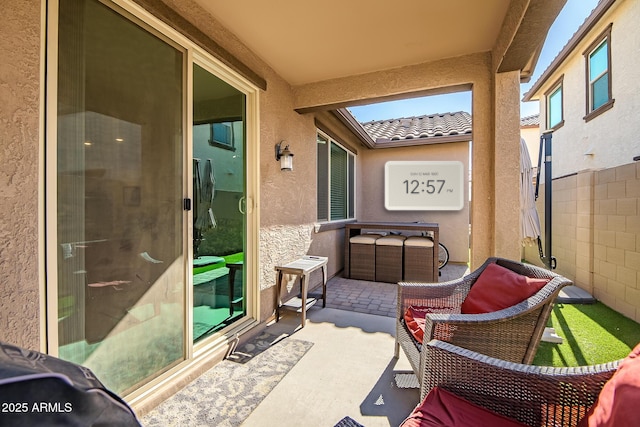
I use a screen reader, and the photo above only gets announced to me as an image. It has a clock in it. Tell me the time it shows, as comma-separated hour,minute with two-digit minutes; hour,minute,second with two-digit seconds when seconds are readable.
12,57
